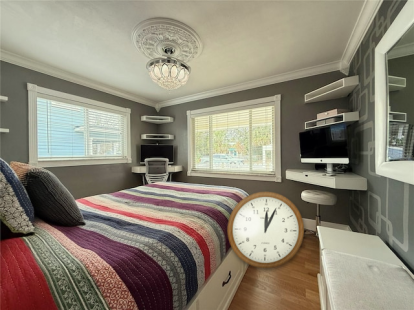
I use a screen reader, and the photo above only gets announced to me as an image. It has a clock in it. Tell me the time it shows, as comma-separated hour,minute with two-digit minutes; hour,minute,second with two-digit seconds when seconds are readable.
12,04
